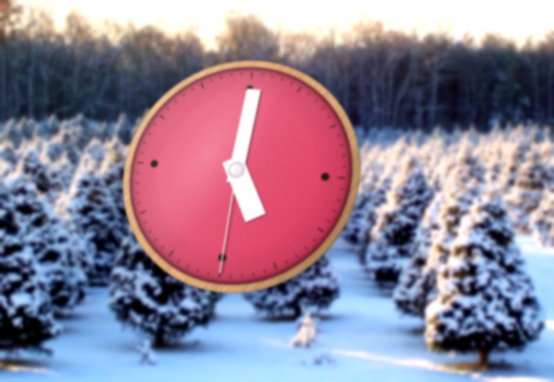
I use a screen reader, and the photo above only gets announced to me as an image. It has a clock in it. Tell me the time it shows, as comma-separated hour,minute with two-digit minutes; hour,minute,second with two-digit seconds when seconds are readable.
5,00,30
